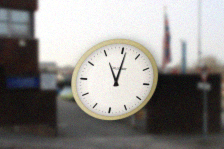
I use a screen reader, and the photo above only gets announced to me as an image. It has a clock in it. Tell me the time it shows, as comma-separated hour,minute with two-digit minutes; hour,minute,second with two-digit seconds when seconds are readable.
11,01
